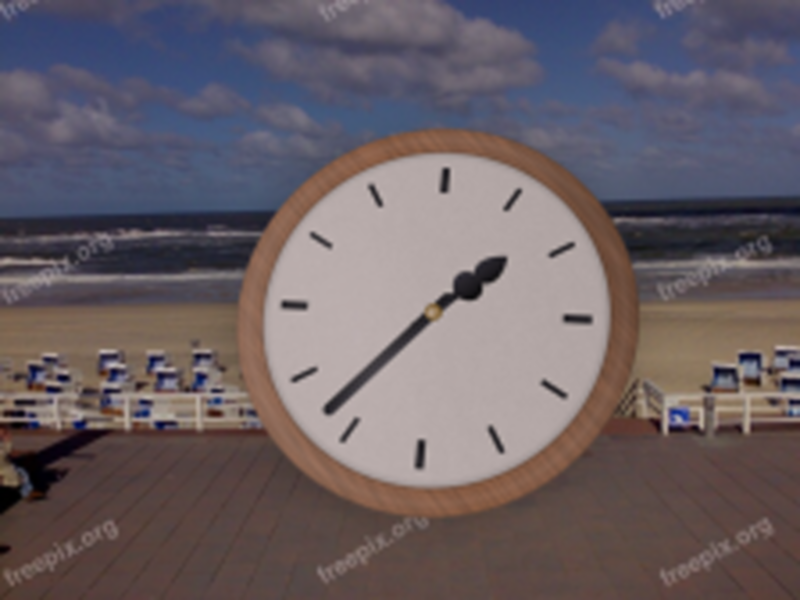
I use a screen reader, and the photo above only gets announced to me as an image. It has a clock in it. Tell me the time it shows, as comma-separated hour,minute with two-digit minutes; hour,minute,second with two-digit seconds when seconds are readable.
1,37
